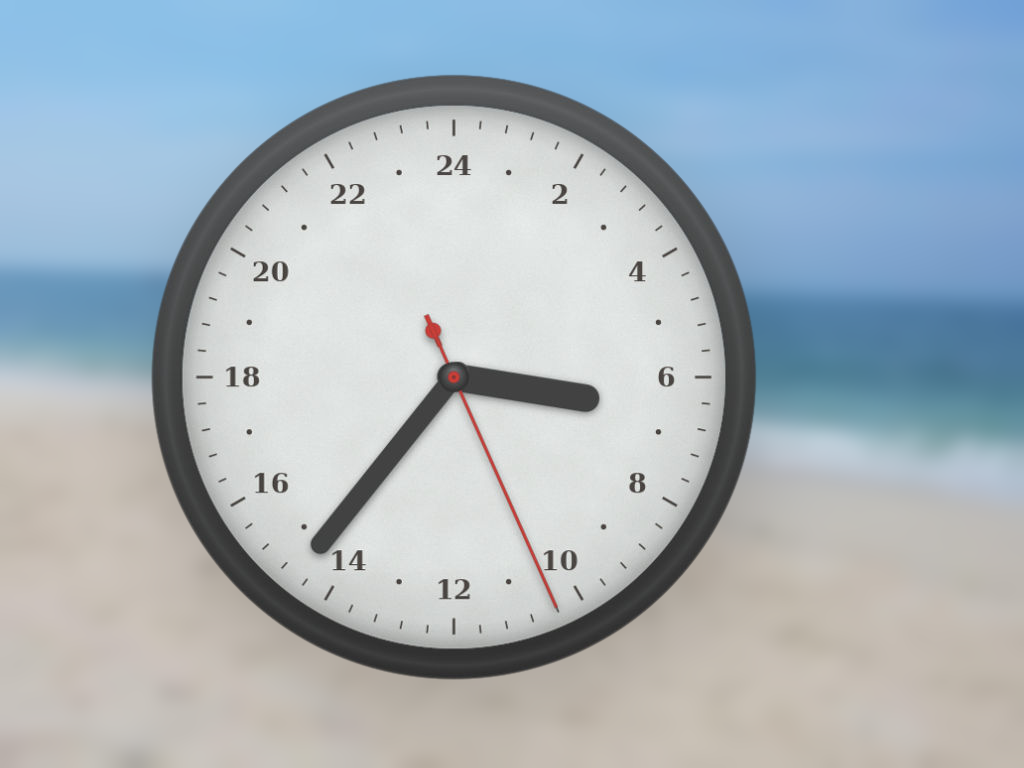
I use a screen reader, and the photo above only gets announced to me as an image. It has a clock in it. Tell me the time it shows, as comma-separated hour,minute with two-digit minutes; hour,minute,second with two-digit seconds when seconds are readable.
6,36,26
